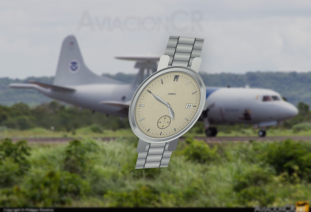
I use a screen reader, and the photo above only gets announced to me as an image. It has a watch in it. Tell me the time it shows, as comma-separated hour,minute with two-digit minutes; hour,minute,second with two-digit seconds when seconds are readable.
4,50
